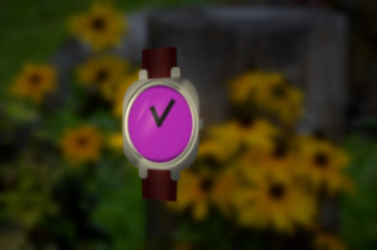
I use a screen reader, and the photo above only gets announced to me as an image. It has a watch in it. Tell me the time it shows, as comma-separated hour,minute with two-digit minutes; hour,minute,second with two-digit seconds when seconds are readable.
11,06
